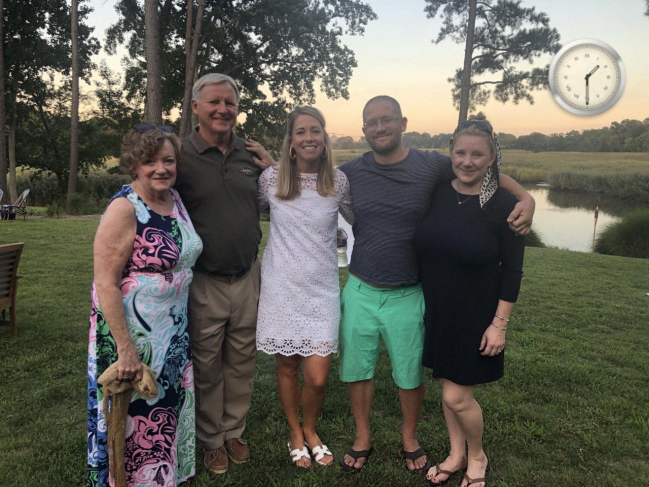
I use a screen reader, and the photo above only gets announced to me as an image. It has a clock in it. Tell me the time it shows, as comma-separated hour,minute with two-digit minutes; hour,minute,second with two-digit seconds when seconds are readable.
1,30
